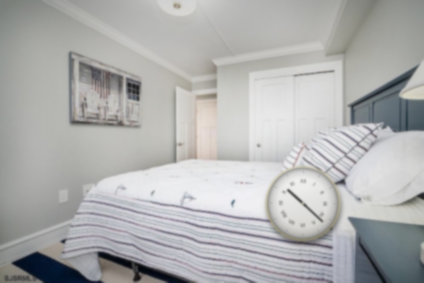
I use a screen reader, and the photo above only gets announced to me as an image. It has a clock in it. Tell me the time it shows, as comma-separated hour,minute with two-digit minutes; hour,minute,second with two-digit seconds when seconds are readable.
10,22
